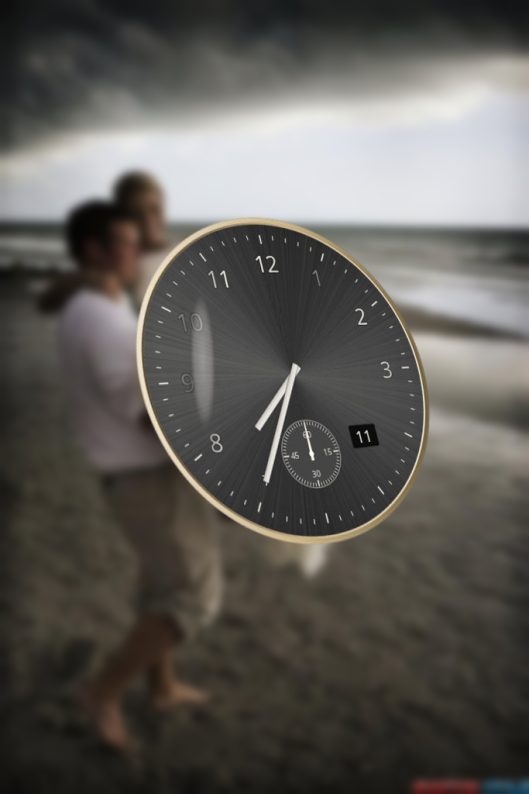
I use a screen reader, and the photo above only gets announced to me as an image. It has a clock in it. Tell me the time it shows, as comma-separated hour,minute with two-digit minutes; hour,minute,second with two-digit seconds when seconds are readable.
7,35
